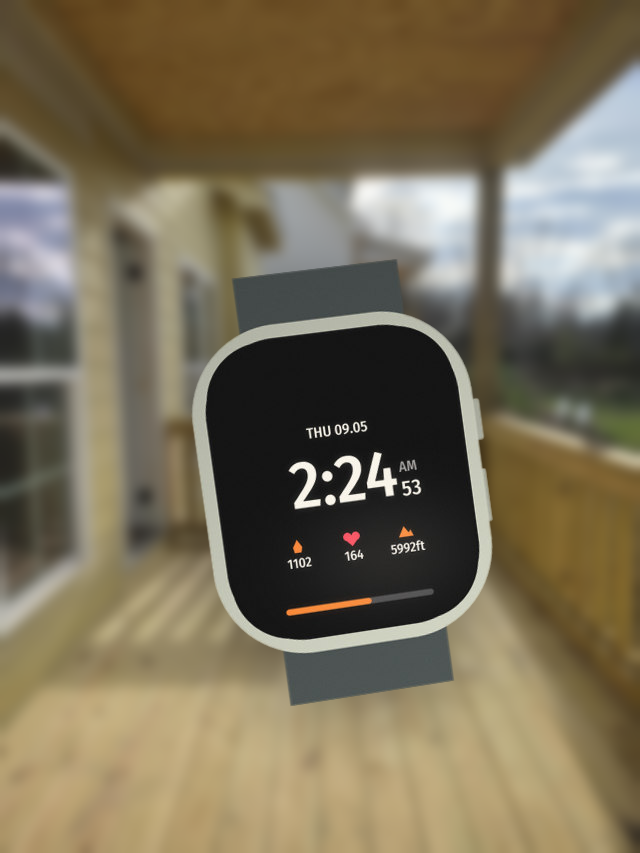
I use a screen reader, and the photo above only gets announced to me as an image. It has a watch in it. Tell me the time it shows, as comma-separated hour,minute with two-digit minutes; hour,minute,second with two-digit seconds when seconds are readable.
2,24,53
